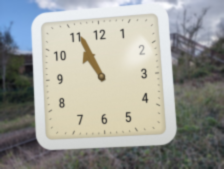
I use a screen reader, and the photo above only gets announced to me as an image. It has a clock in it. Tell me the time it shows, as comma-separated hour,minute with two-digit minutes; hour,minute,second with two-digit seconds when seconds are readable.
10,56
